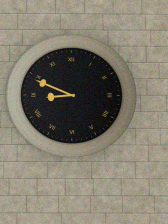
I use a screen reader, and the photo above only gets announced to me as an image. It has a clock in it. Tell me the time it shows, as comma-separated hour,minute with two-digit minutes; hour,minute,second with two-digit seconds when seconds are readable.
8,49
